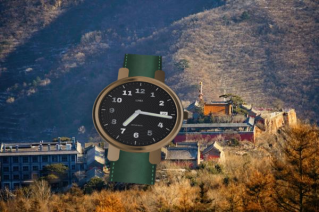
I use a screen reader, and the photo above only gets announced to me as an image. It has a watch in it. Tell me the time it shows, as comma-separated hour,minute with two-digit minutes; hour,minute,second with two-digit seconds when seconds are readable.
7,16
